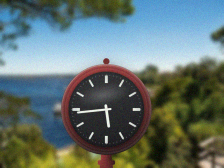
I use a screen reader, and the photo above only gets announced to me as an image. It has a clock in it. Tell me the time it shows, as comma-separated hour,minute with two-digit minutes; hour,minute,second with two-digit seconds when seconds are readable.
5,44
